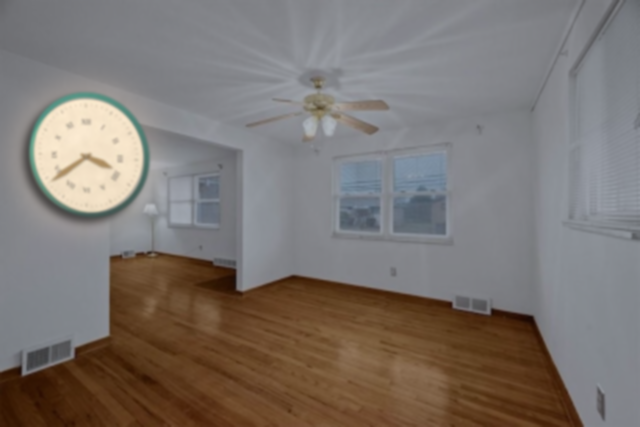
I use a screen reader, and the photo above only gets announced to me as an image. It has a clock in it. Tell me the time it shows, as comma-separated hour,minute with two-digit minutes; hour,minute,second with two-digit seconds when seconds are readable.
3,39
